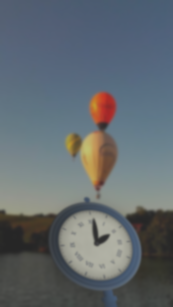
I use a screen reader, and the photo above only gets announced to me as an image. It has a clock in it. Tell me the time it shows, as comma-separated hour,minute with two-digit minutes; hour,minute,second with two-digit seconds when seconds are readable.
2,01
